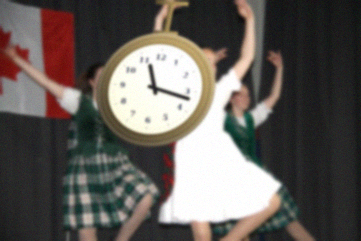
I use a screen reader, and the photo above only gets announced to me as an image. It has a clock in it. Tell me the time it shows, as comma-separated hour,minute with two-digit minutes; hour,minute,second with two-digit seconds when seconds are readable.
11,17
